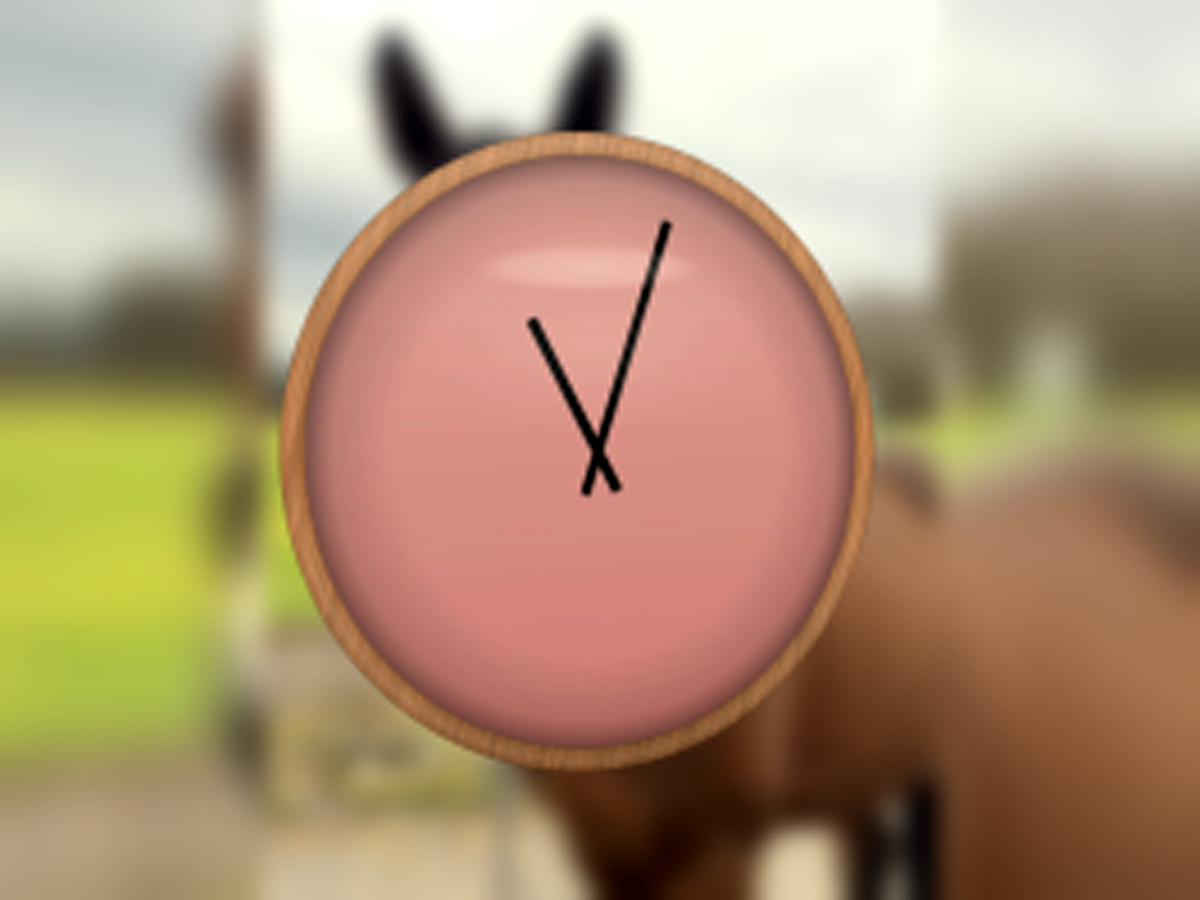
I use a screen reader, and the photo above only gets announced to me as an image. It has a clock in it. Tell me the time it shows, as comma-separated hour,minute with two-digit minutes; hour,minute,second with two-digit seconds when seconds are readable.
11,03
